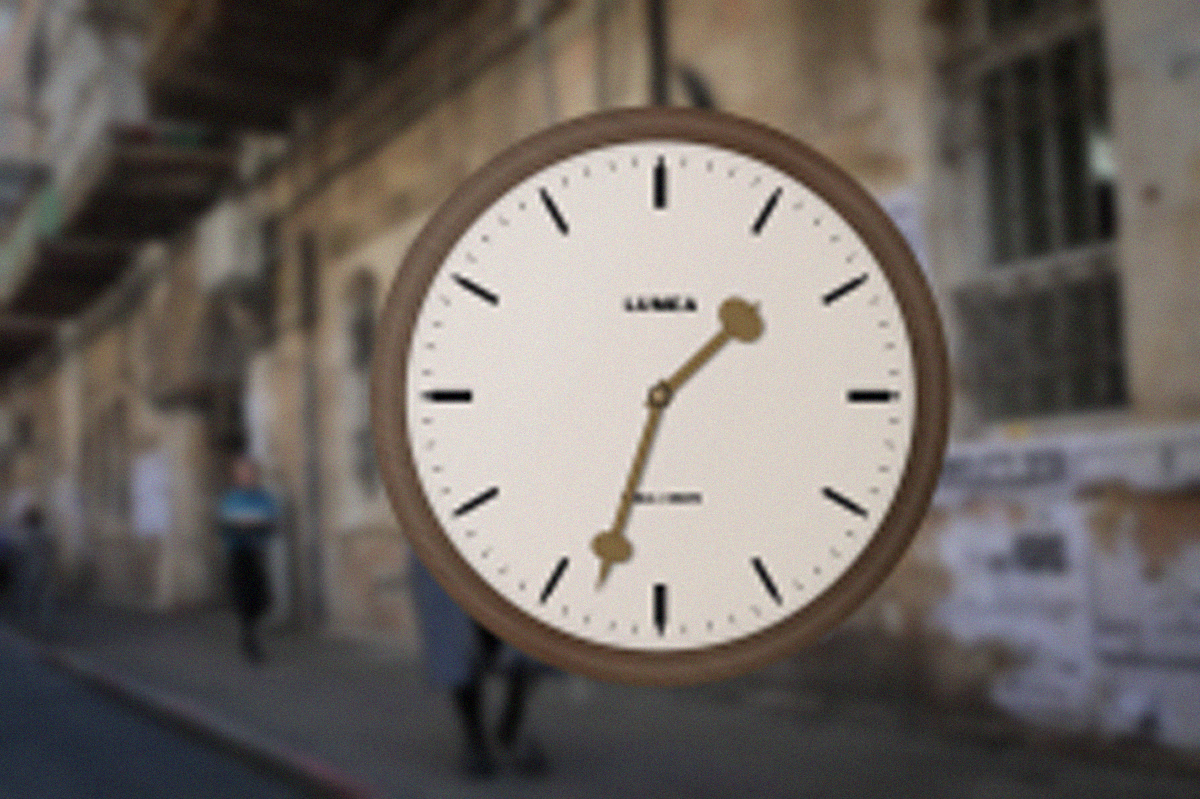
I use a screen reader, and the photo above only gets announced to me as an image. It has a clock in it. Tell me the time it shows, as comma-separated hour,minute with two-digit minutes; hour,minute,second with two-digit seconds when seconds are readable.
1,33
